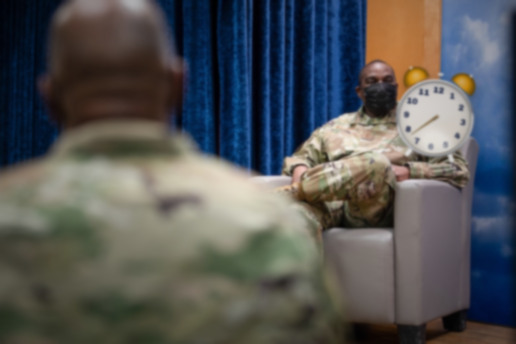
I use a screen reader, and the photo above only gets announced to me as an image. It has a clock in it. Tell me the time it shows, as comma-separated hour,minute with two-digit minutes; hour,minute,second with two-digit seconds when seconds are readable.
7,38
